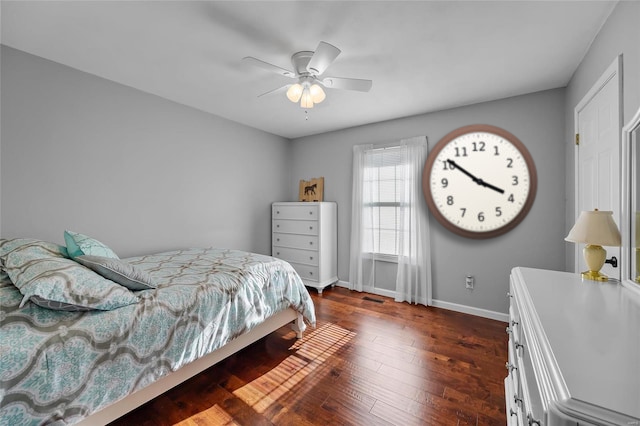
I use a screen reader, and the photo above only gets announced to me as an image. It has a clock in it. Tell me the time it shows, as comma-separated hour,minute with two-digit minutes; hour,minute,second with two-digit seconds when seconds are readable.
3,51
